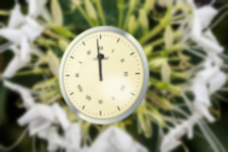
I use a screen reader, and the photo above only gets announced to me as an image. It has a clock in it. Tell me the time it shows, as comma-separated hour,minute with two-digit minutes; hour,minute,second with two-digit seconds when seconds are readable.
11,59
